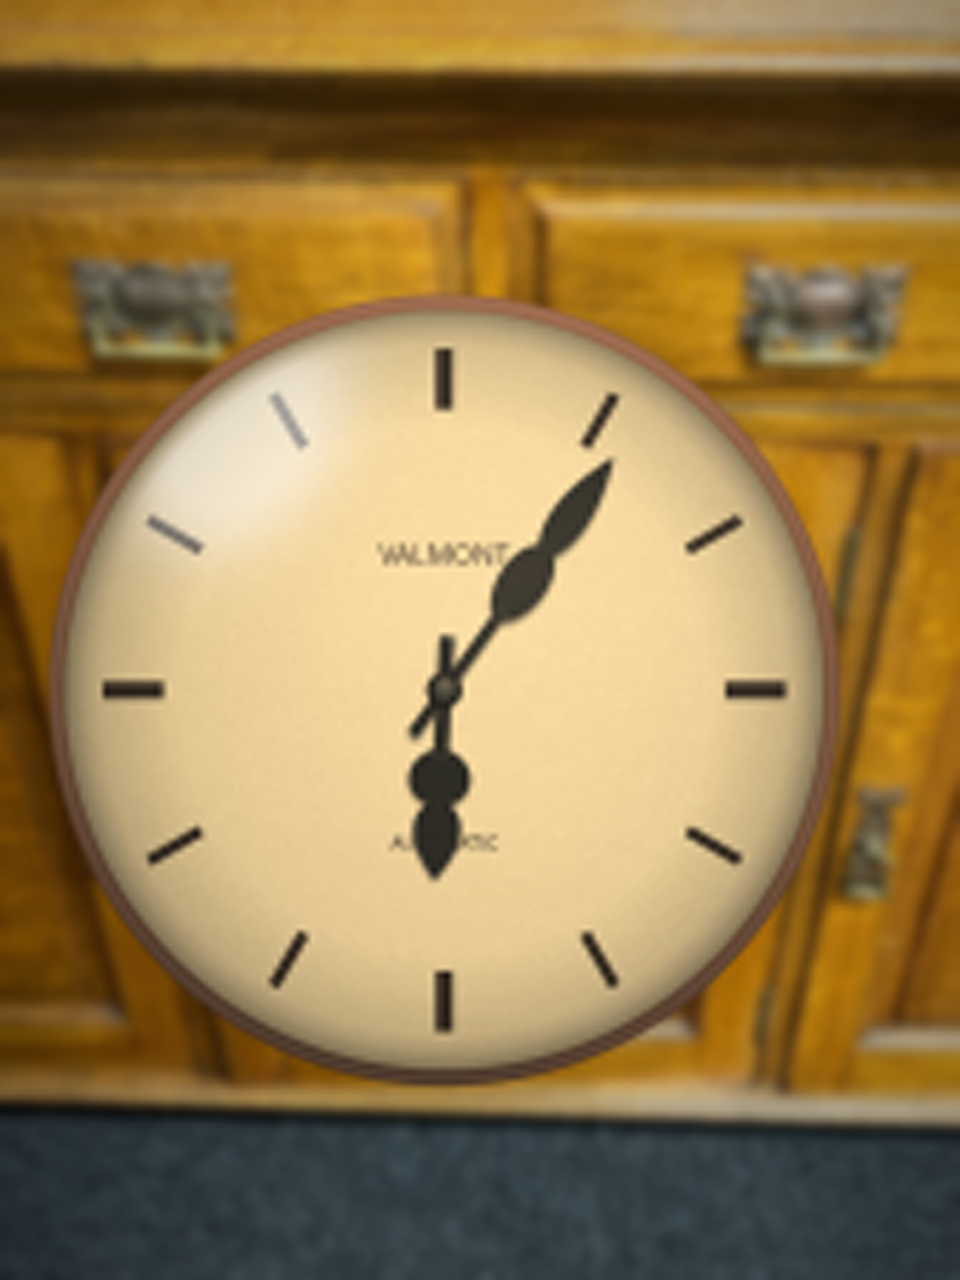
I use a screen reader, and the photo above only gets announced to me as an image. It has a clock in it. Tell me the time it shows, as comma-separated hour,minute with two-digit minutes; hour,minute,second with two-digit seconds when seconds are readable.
6,06
